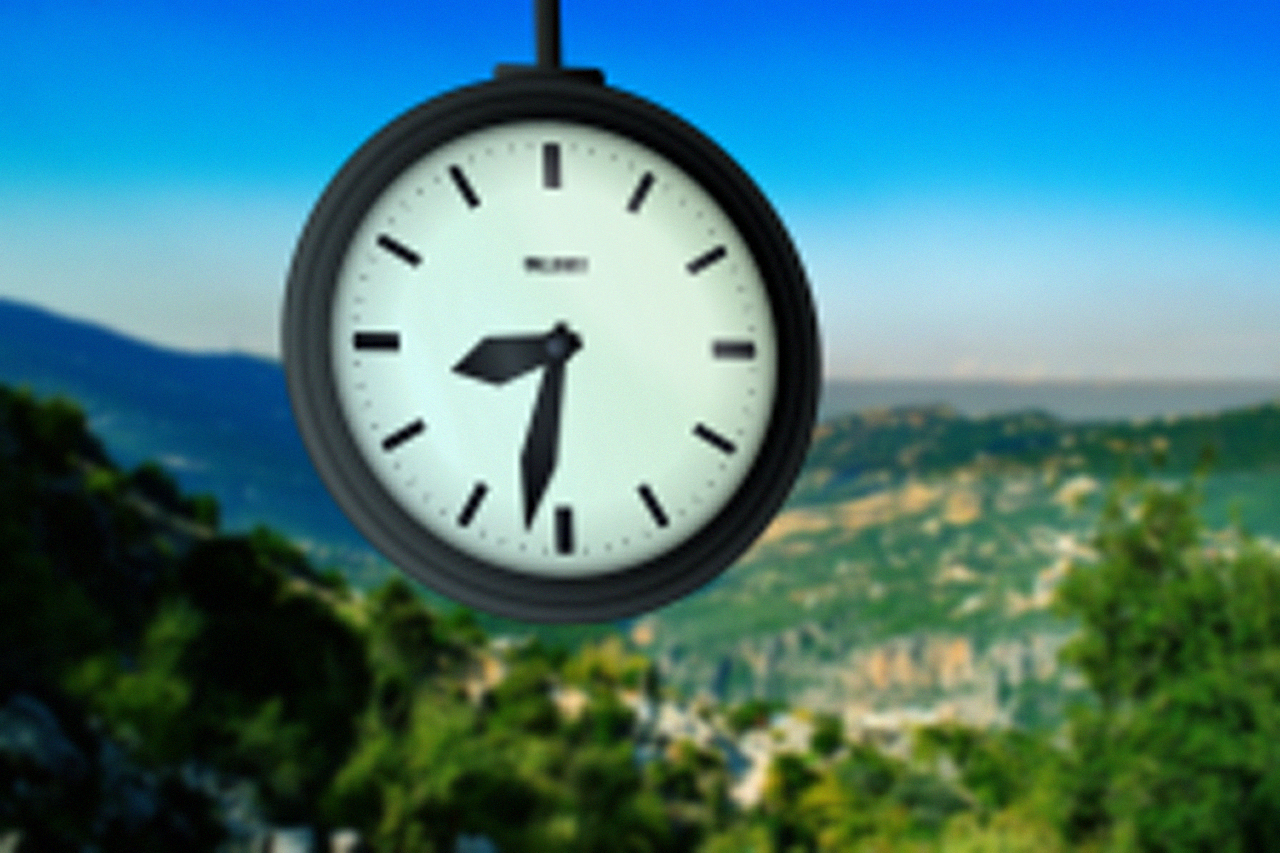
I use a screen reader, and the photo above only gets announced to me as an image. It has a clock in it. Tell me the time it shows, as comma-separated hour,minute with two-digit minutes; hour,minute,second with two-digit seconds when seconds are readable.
8,32
